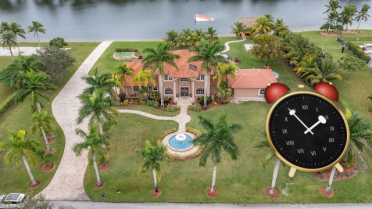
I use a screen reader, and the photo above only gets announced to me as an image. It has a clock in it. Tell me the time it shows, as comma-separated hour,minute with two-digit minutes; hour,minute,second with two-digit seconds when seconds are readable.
1,54
